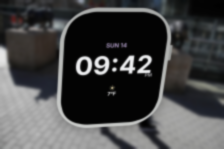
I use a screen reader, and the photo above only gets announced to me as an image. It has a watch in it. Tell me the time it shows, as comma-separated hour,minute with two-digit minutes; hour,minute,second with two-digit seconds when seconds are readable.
9,42
